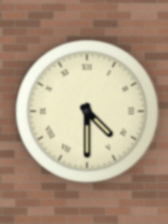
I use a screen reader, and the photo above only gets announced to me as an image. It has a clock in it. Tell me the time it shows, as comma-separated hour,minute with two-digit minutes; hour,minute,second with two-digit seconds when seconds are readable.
4,30
